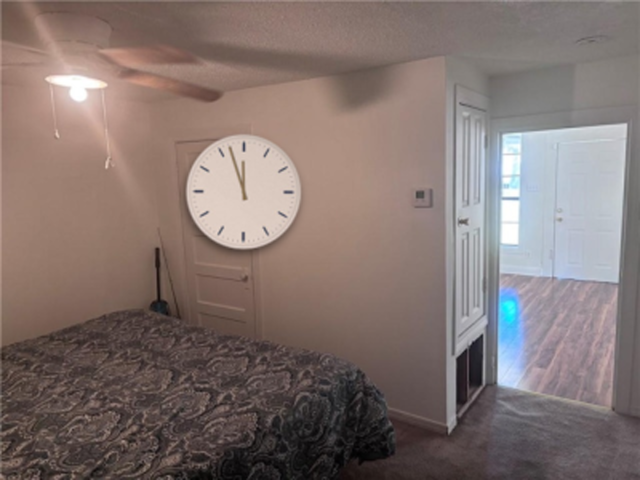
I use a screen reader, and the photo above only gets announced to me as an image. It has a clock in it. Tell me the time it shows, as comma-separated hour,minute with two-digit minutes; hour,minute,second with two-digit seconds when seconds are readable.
11,57
